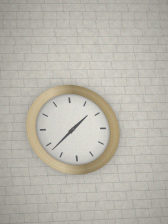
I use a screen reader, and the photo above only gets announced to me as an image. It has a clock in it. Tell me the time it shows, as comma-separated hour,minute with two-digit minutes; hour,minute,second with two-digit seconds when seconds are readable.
1,38
